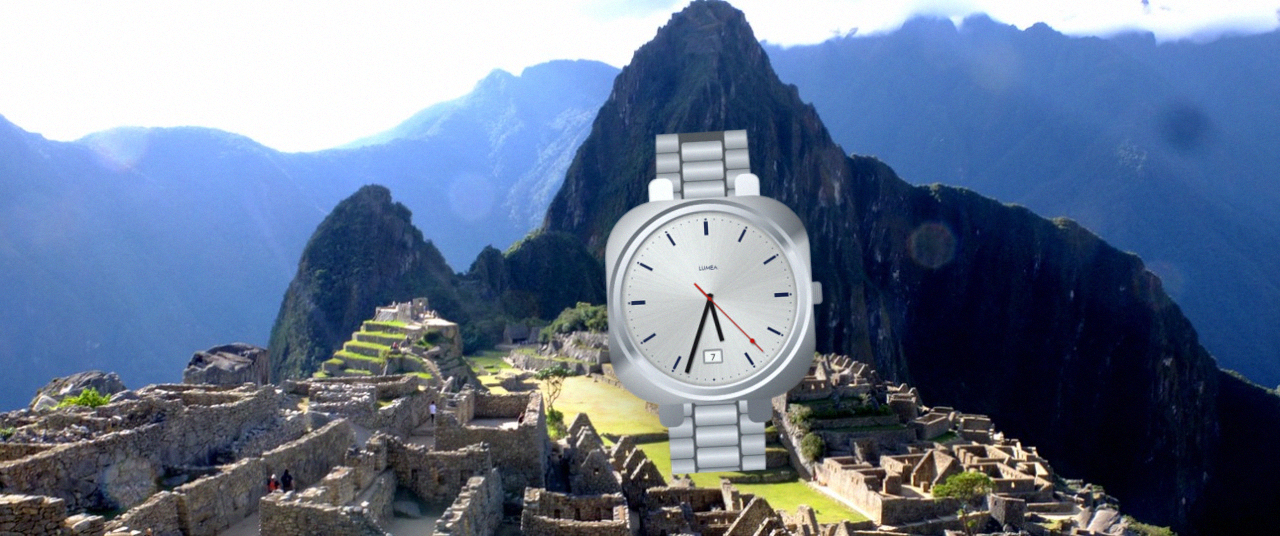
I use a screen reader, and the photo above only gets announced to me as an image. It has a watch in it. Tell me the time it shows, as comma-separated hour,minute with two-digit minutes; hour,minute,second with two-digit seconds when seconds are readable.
5,33,23
